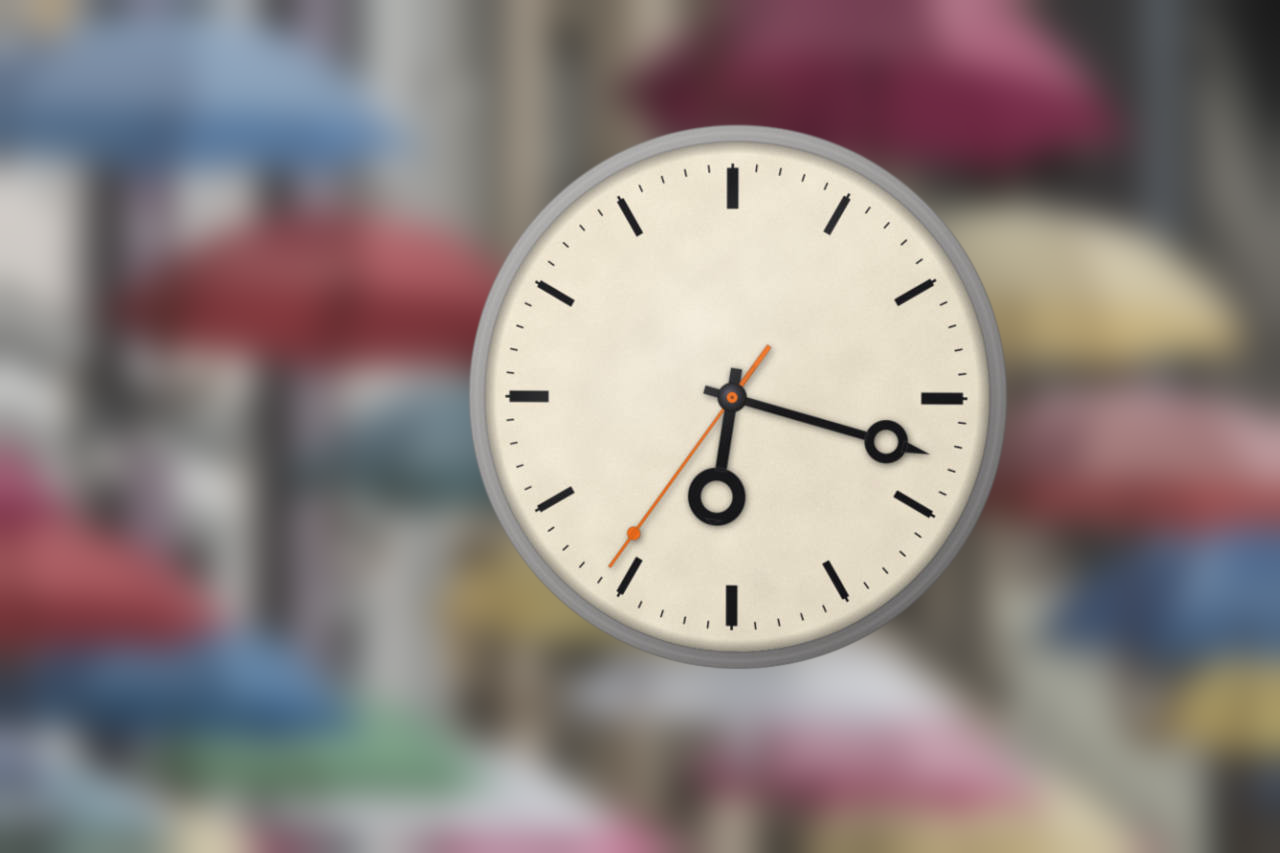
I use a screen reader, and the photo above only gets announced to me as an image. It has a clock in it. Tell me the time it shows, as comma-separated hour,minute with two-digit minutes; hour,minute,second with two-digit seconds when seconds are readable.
6,17,36
